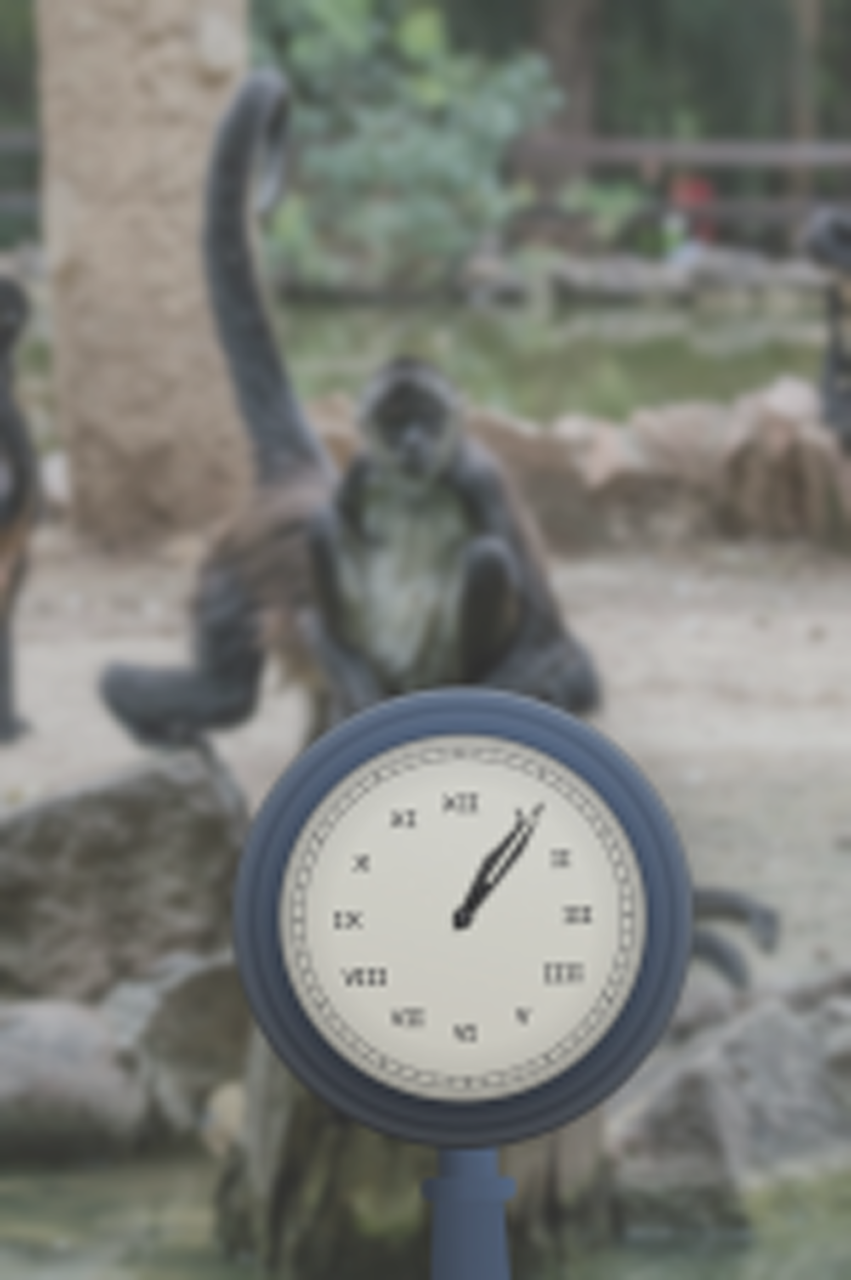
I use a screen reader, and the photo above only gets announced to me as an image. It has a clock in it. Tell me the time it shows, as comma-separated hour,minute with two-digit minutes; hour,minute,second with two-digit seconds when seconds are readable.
1,06
